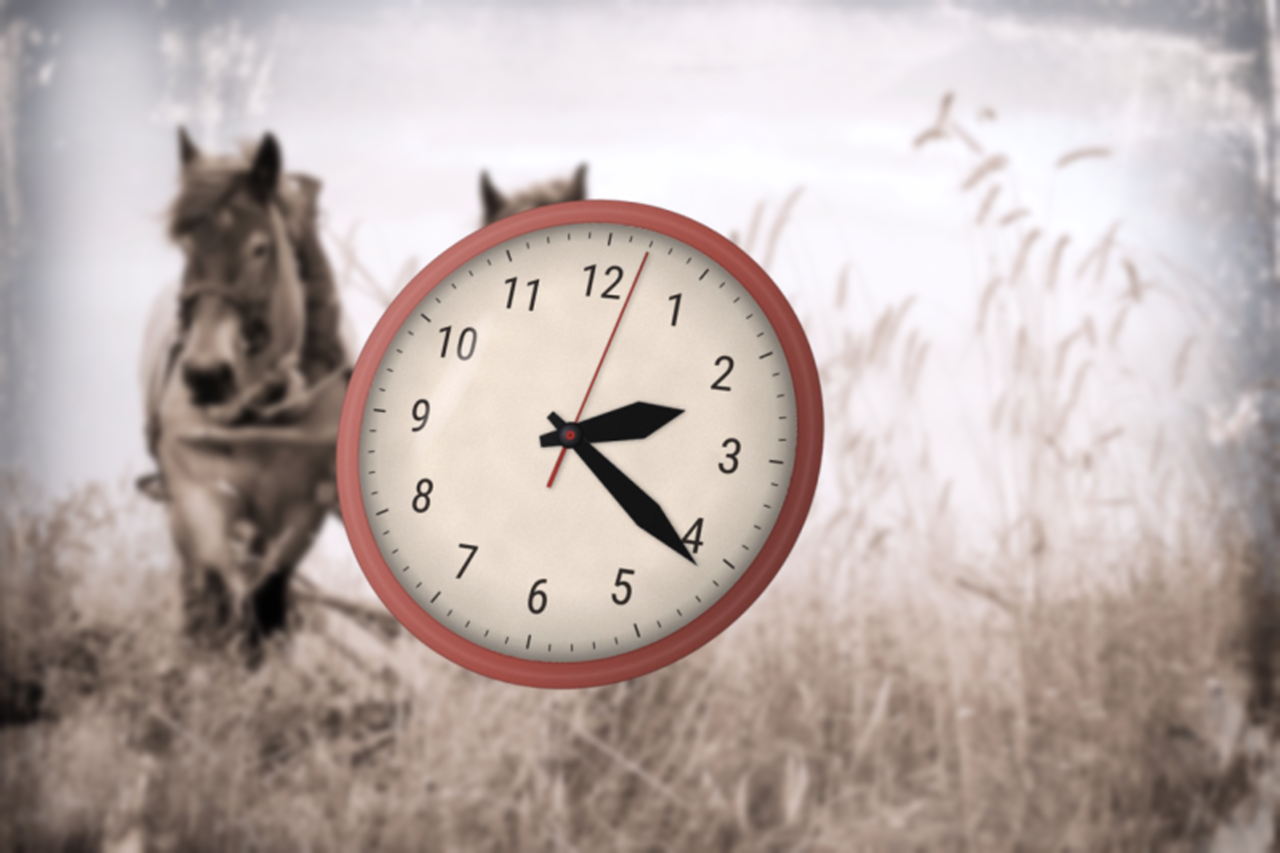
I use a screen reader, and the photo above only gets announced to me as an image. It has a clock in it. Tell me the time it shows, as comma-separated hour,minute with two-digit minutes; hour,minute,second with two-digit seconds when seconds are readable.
2,21,02
